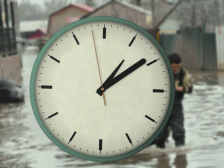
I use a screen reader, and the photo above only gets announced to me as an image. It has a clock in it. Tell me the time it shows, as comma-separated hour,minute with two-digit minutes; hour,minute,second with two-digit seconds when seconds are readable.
1,08,58
